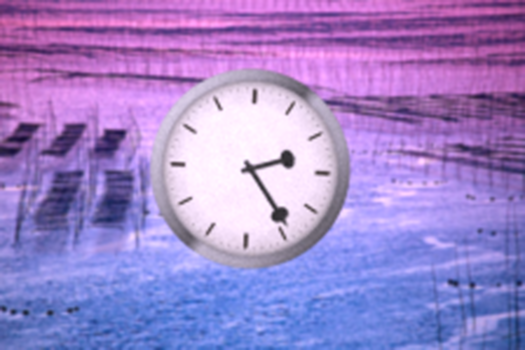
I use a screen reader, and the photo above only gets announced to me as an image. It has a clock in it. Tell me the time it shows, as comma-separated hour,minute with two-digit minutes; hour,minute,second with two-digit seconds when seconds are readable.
2,24
